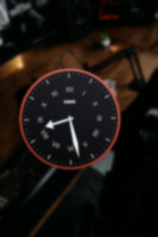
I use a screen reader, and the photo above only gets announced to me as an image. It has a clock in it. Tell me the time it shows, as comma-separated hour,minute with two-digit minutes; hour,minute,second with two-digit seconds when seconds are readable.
8,28
